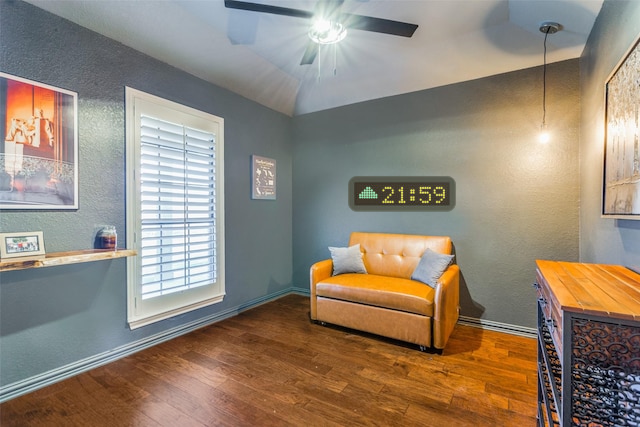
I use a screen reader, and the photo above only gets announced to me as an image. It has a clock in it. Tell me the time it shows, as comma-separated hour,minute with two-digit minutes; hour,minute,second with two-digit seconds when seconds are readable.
21,59
